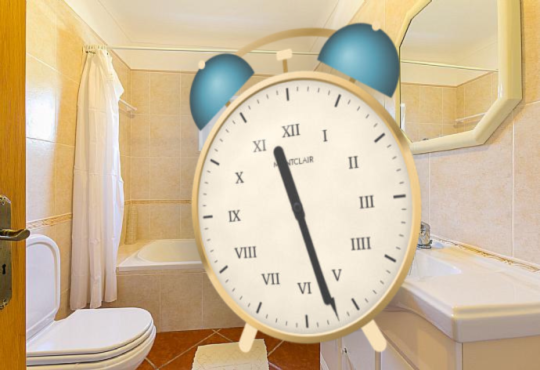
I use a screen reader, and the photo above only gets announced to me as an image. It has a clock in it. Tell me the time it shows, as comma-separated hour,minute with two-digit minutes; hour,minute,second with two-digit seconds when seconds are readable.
11,27,27
